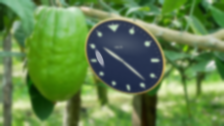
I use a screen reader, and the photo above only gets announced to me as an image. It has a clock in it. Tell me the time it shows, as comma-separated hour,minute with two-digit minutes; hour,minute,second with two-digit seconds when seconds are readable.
10,23
